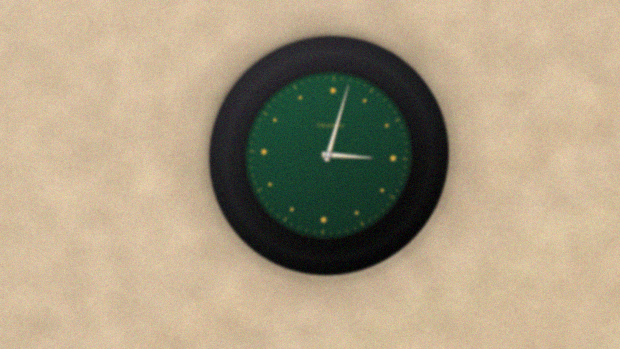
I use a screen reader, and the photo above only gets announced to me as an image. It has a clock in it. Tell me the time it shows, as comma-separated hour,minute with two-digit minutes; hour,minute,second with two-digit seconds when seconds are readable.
3,02
